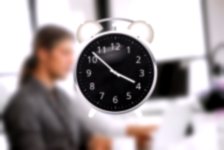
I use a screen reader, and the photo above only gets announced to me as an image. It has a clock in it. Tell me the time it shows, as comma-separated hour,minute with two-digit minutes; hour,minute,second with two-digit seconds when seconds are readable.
3,52
